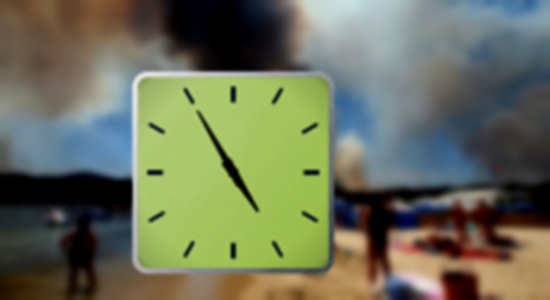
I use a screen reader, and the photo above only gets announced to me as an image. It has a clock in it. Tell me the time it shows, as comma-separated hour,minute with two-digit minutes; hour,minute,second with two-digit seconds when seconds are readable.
4,55
